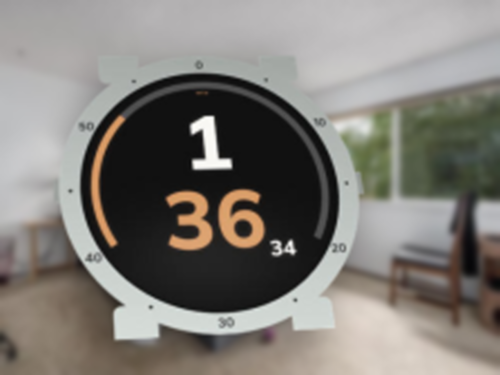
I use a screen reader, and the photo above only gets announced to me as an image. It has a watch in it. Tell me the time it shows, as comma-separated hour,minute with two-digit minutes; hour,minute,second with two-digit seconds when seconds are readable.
1,36,34
